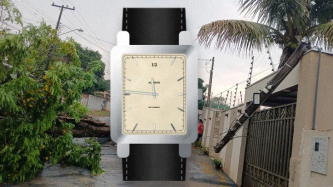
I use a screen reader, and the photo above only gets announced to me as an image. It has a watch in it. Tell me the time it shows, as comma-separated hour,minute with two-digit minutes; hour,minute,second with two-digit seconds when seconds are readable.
11,46
